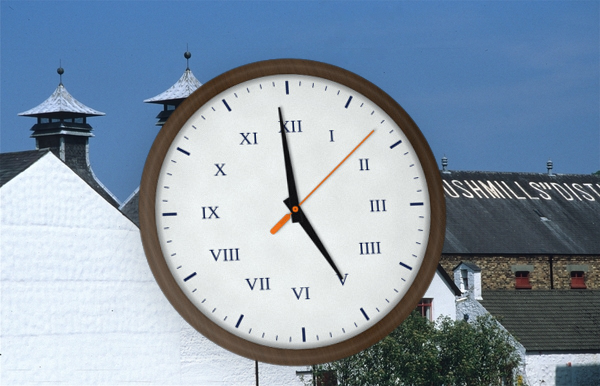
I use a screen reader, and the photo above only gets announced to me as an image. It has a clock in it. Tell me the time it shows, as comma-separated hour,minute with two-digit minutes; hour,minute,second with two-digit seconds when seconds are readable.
4,59,08
